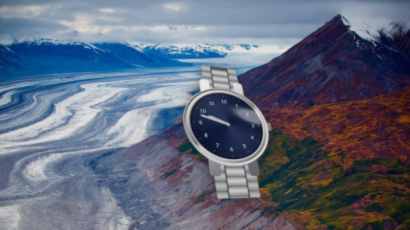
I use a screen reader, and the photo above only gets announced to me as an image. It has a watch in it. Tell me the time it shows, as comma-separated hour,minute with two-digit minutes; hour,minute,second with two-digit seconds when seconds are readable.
9,48
